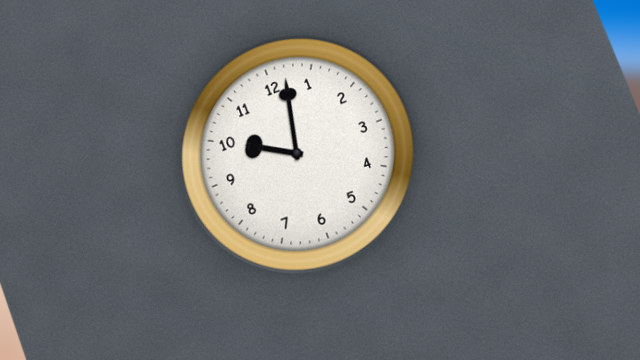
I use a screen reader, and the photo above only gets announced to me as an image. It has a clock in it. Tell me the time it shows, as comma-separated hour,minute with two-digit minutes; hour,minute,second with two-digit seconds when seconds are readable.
10,02
